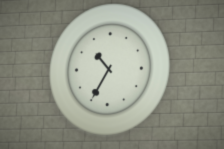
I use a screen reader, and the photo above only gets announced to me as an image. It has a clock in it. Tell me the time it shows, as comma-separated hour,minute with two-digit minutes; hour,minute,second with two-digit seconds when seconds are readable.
10,35
